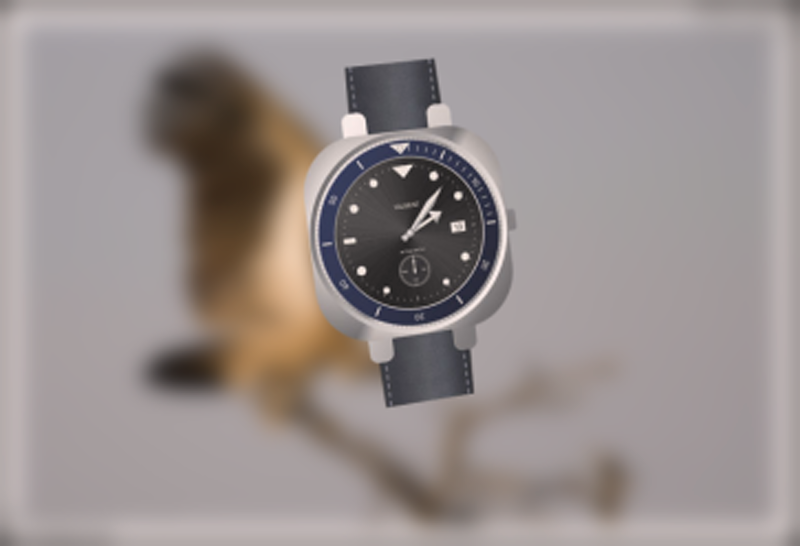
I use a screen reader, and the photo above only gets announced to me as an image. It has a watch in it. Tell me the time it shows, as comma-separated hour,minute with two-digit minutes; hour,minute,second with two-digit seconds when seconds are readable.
2,07
